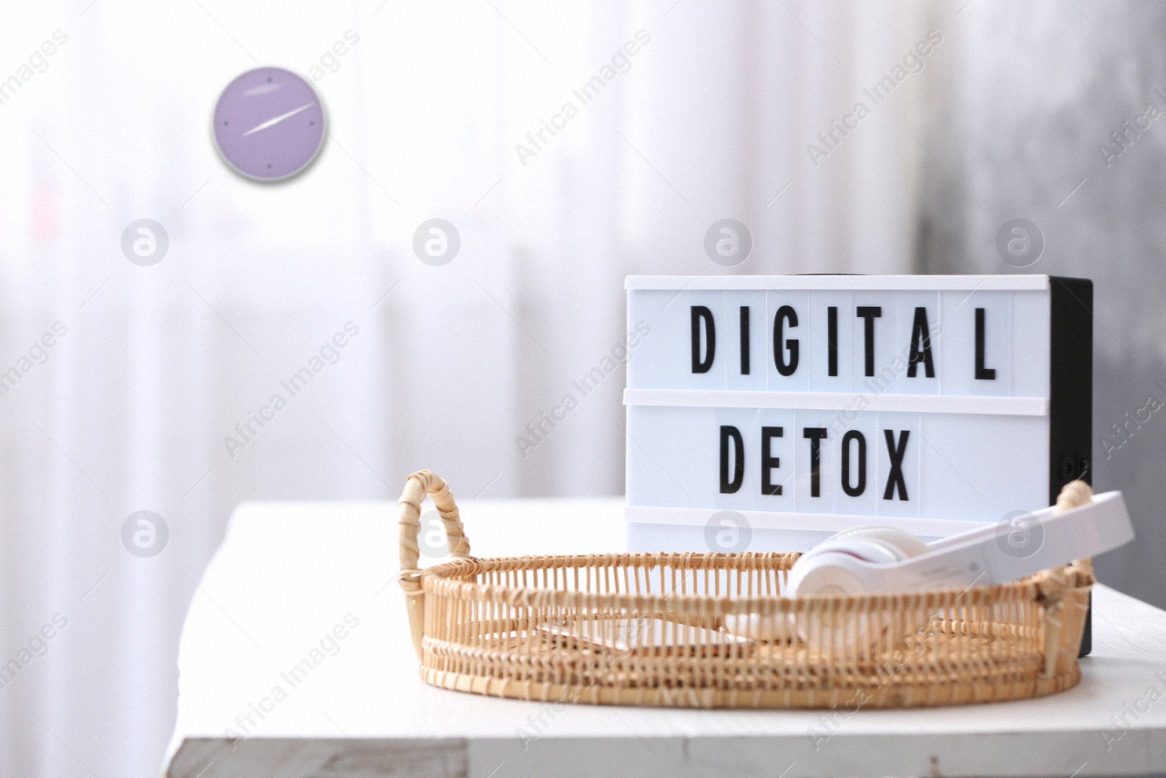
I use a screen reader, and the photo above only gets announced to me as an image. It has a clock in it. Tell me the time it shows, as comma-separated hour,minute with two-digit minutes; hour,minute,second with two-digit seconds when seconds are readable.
8,11
